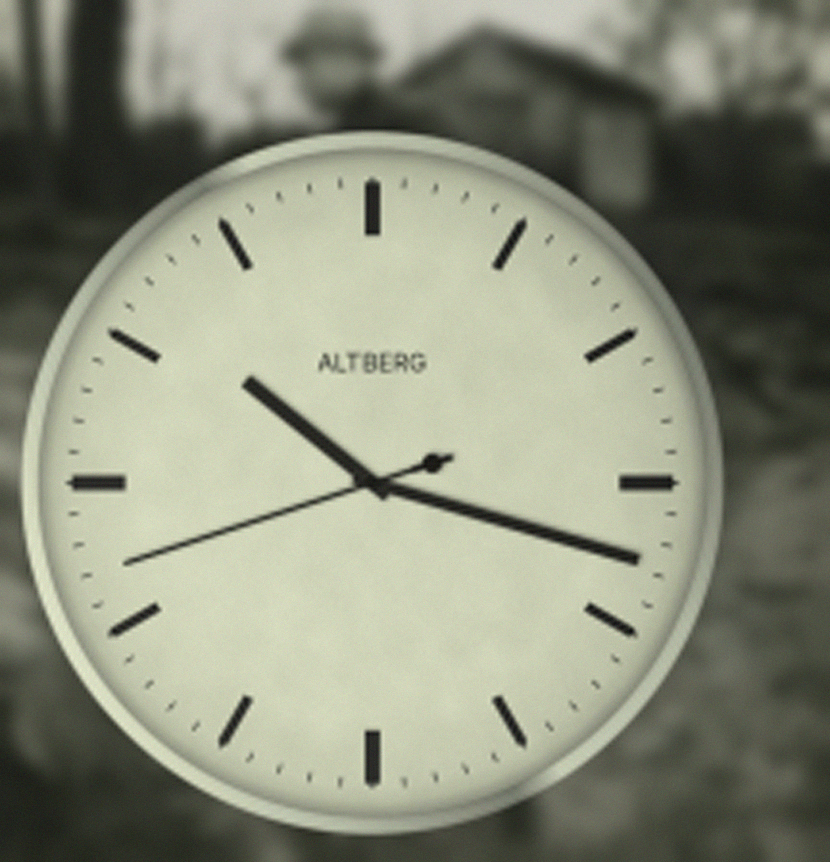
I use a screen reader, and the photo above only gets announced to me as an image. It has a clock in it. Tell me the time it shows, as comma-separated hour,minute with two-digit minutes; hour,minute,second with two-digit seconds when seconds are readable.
10,17,42
